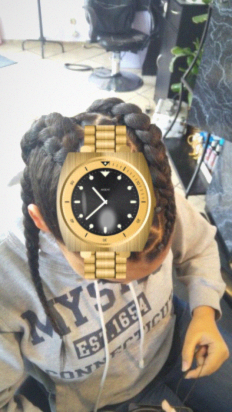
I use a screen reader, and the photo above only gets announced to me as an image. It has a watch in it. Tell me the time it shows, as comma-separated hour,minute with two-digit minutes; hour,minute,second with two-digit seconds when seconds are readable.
10,38
